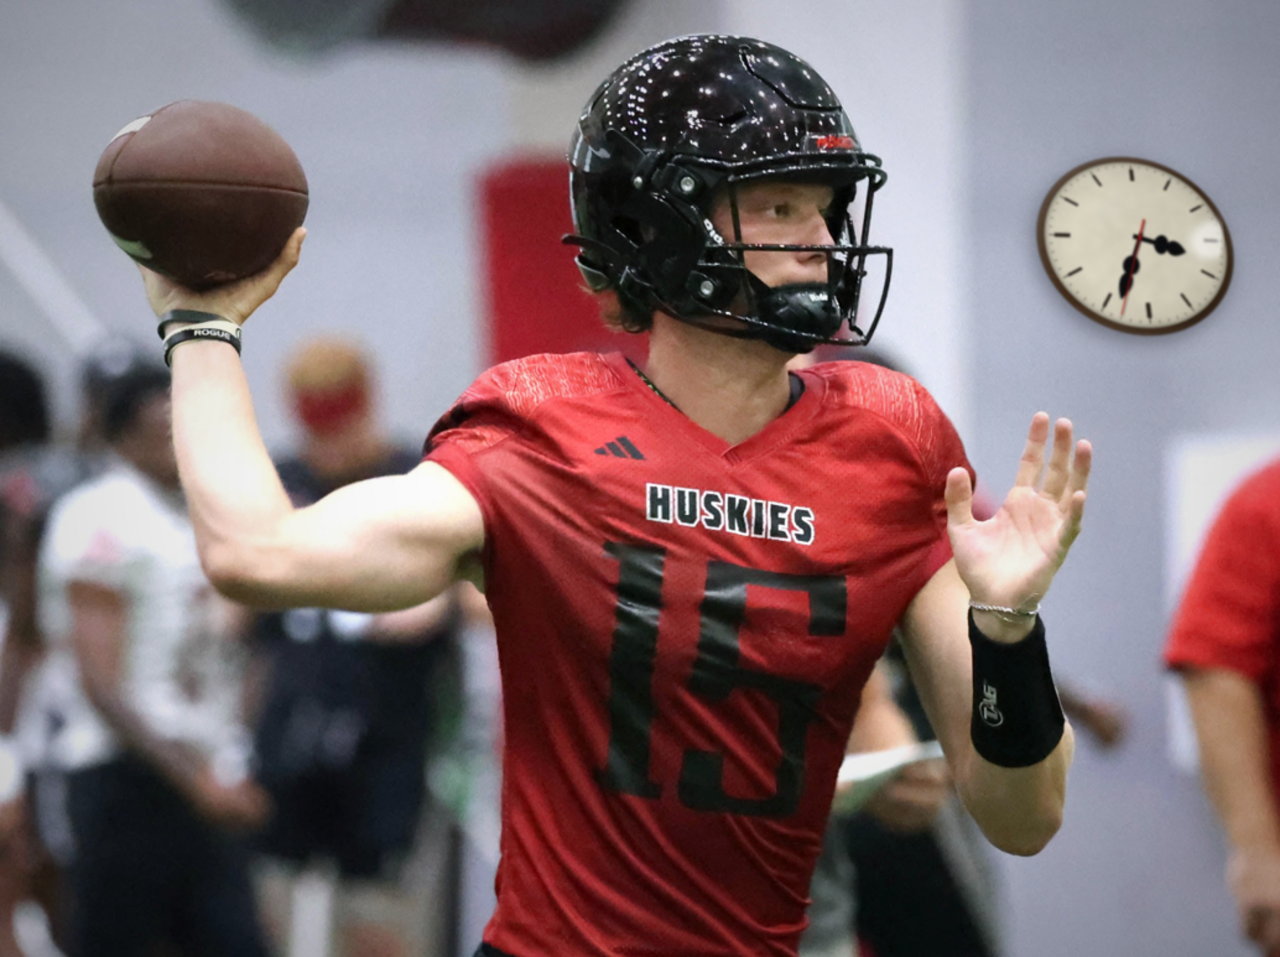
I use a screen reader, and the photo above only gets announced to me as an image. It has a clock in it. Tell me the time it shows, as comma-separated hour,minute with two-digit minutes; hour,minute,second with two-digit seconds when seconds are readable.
3,33,33
